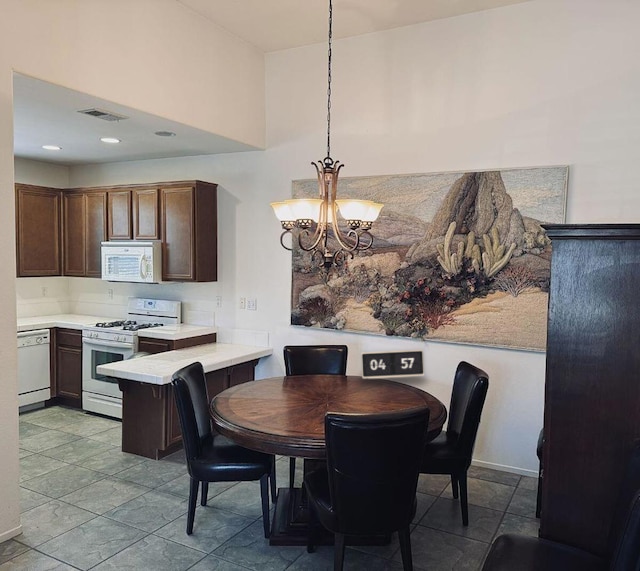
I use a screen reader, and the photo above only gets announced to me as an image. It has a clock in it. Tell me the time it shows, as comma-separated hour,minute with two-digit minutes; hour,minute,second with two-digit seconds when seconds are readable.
4,57
